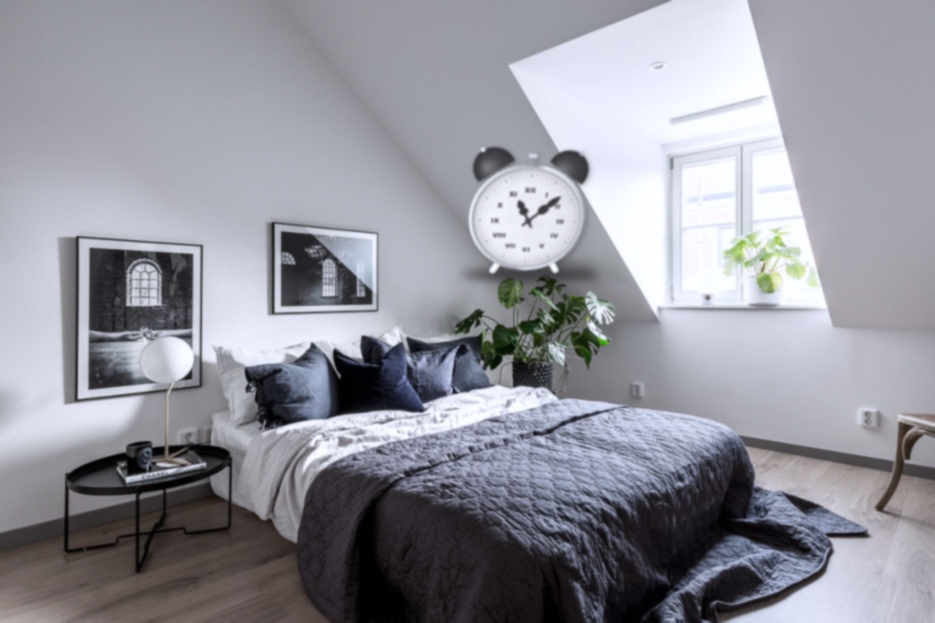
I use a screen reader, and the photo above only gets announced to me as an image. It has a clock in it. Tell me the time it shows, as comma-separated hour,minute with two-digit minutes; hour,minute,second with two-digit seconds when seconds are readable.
11,08
